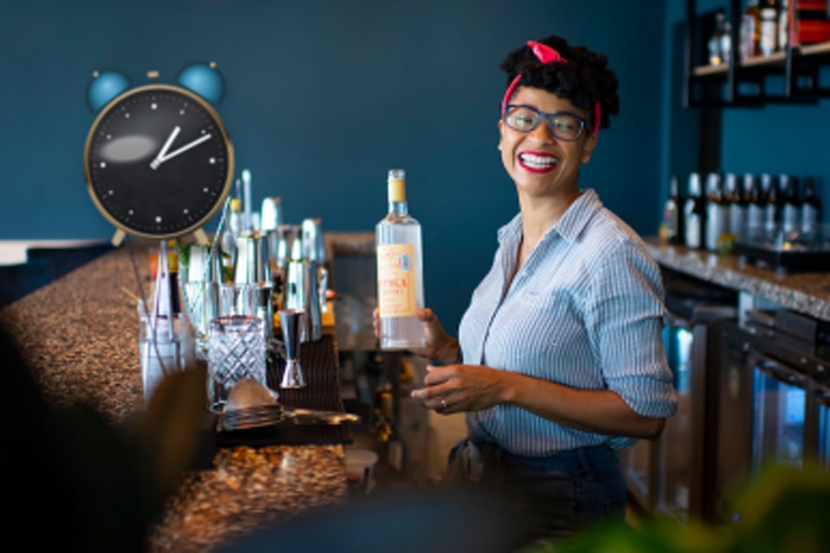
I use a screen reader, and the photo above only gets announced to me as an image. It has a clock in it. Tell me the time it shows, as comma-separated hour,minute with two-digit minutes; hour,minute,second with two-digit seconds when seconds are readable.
1,11
